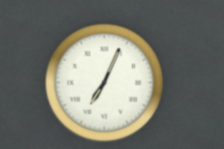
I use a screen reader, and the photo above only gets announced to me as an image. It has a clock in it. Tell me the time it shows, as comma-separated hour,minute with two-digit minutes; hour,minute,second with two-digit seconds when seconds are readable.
7,04
